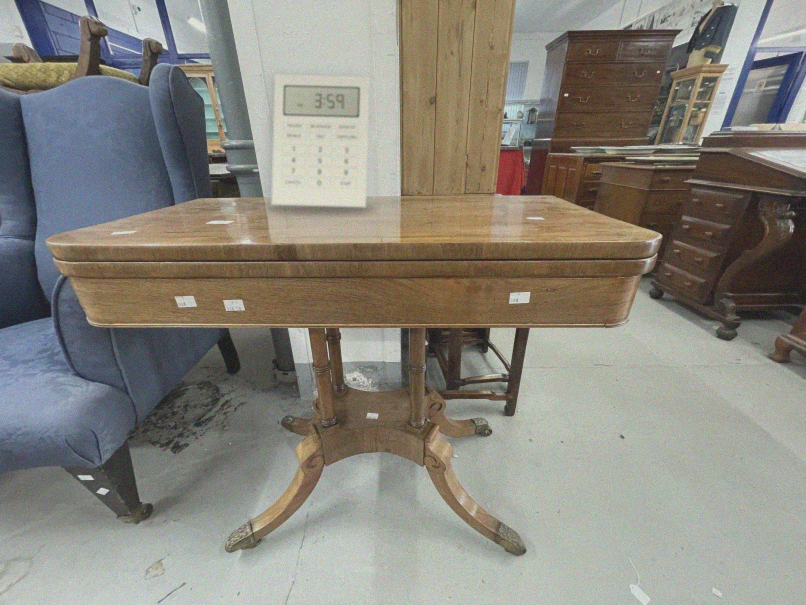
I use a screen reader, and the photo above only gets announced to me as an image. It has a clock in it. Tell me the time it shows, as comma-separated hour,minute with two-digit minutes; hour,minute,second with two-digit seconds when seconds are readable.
3,59
